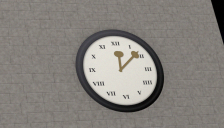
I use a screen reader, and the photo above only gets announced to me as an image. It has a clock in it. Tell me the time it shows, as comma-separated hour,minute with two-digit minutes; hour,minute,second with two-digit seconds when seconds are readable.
12,08
